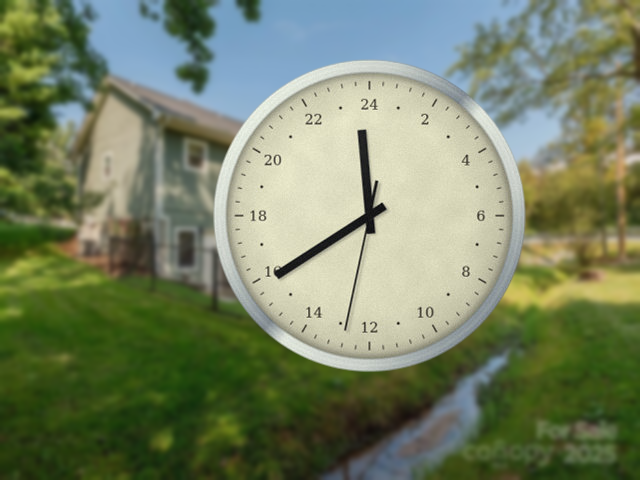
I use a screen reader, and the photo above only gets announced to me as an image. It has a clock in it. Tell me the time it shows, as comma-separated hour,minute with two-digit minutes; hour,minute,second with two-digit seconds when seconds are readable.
23,39,32
